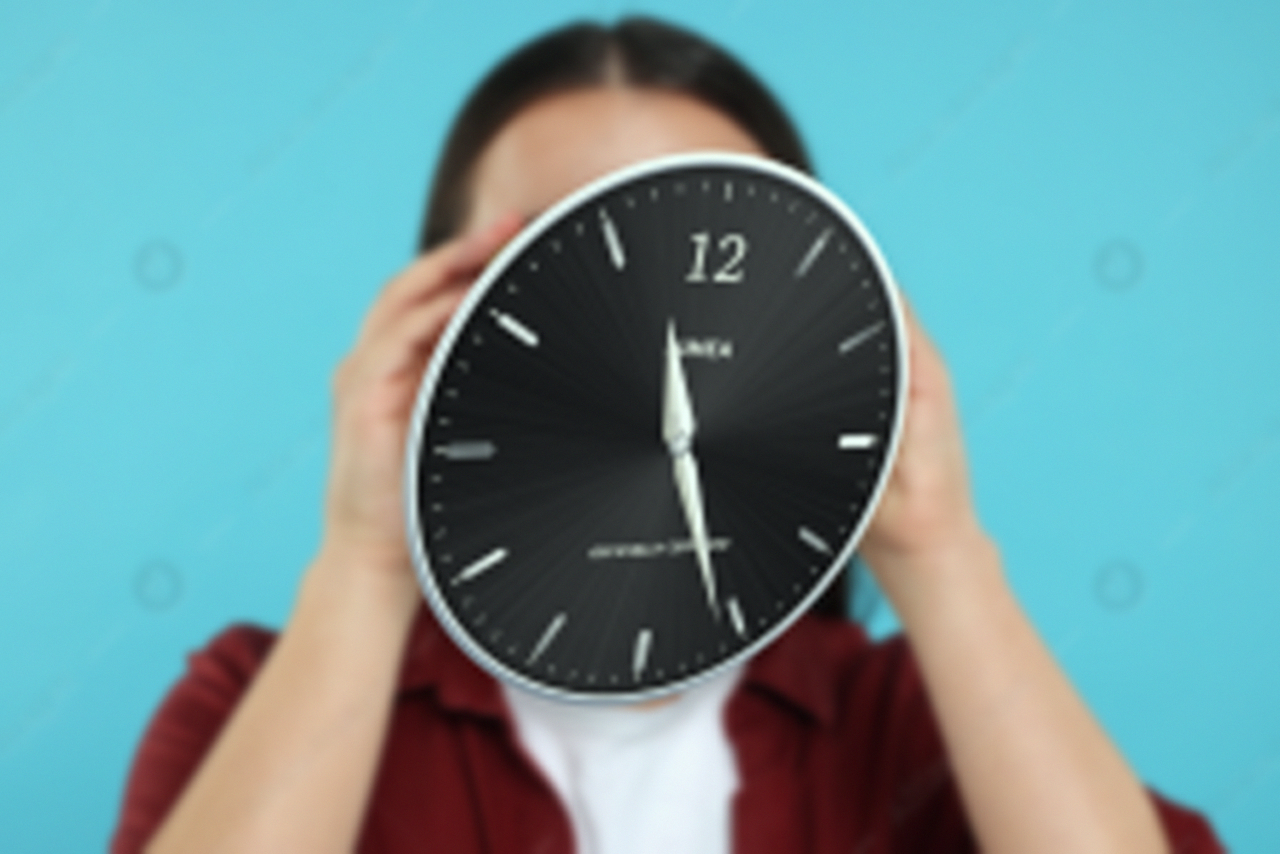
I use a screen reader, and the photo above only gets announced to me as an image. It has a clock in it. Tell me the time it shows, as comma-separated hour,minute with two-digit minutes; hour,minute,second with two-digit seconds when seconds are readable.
11,26
